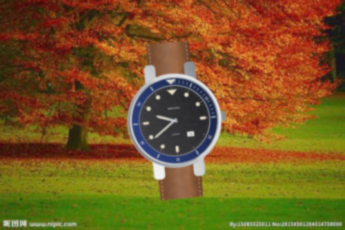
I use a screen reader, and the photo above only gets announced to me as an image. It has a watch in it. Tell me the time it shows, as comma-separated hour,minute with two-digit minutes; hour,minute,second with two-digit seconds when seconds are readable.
9,39
